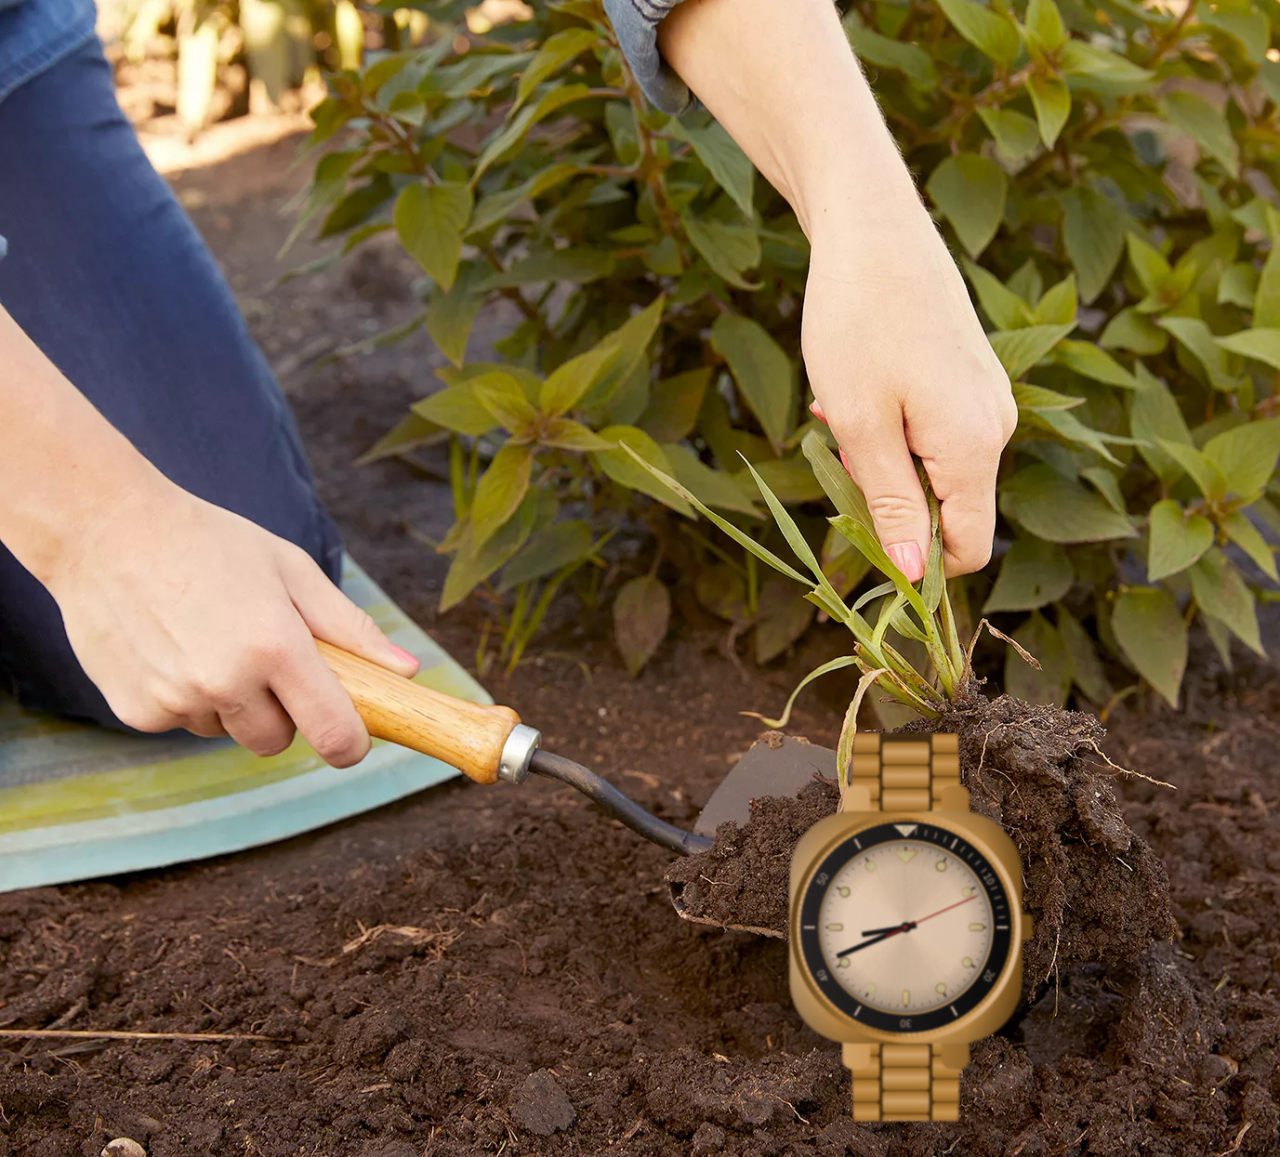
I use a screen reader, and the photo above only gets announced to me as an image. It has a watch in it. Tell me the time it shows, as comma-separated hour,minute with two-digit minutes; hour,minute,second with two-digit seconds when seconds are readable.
8,41,11
